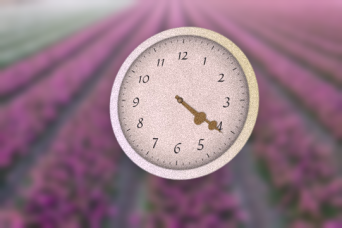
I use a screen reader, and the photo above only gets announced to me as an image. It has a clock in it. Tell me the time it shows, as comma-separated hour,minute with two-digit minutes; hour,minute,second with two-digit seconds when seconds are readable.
4,21
